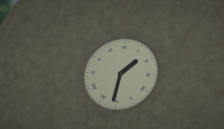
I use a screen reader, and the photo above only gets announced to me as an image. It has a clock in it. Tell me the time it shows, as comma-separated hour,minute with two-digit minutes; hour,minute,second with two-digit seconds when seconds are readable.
1,31
